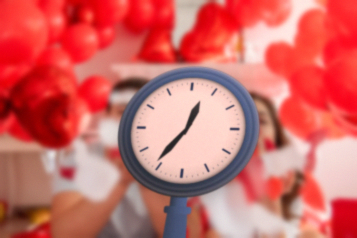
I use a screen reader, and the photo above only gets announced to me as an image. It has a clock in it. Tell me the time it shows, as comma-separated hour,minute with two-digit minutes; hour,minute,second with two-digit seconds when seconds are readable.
12,36
